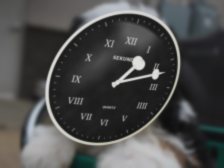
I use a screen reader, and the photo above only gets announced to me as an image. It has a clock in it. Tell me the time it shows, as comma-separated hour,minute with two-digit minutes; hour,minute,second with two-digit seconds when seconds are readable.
1,12
